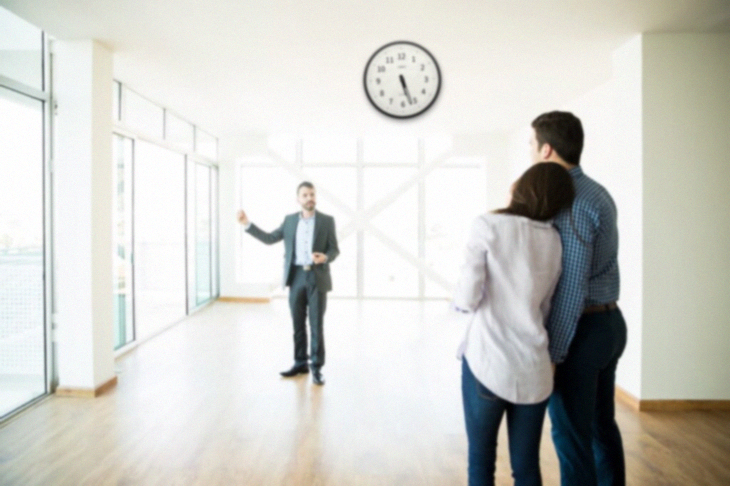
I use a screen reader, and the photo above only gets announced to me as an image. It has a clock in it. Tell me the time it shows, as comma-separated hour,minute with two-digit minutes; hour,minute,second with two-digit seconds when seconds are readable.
5,27
